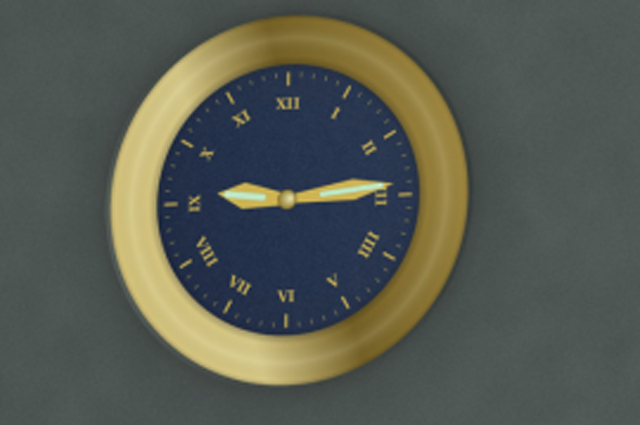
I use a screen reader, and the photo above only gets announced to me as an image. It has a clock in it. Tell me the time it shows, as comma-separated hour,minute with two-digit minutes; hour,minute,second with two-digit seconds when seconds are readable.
9,14
